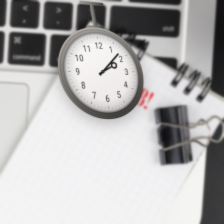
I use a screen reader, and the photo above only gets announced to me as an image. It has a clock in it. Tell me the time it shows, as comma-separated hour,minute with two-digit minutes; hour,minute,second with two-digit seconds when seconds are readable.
2,08
